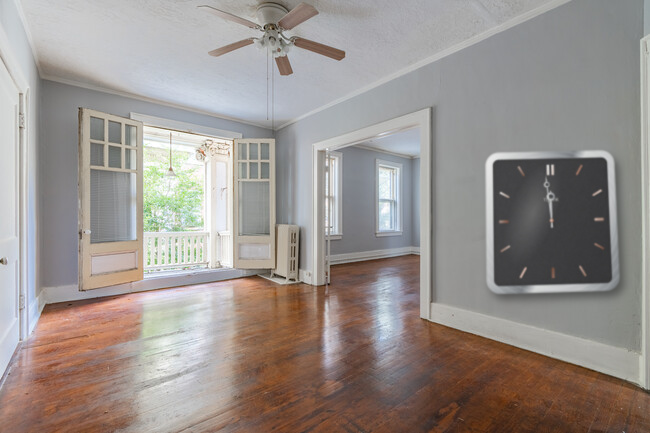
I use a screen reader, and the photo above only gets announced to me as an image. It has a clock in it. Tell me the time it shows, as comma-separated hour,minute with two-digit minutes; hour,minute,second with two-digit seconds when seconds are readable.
11,59
